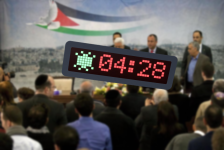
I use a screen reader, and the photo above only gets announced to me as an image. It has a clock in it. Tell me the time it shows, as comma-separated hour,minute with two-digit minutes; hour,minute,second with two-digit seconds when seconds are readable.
4,28
